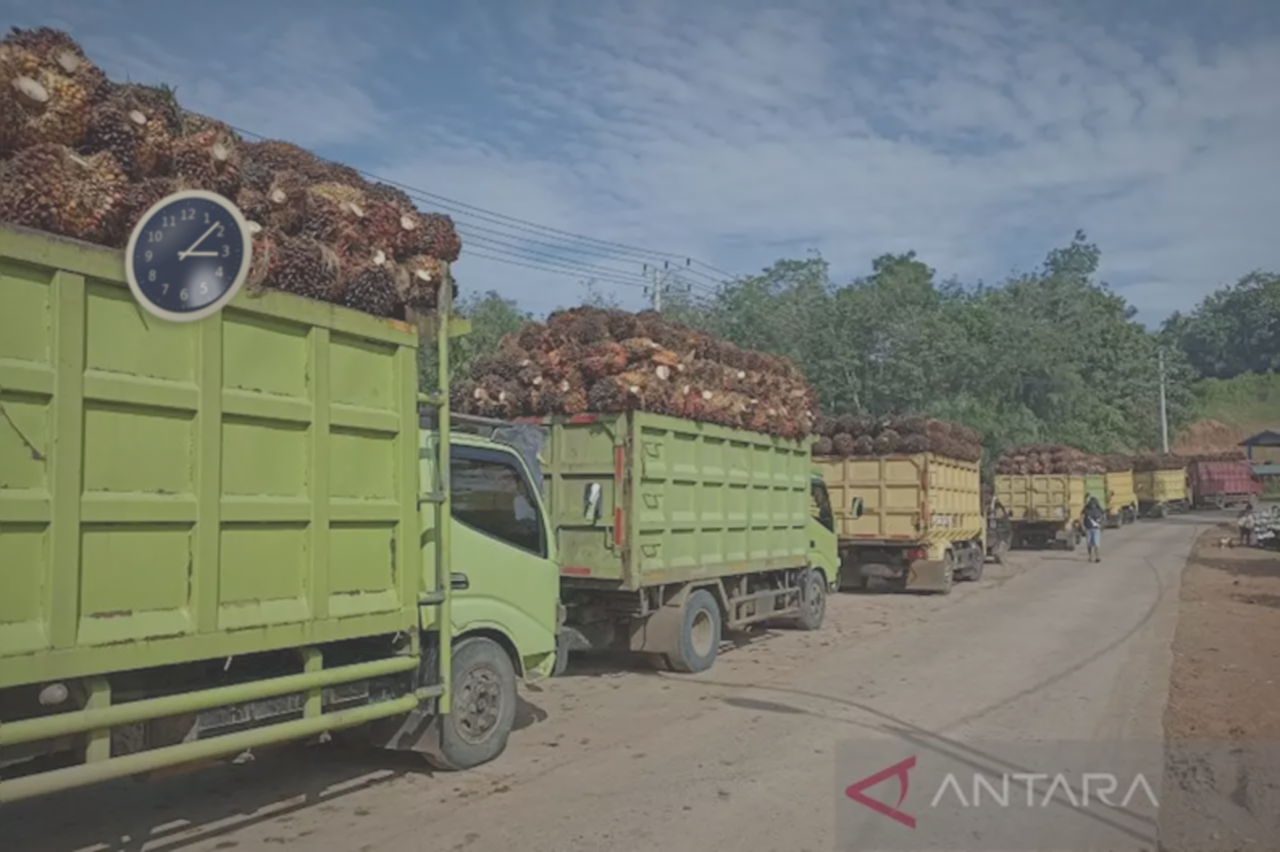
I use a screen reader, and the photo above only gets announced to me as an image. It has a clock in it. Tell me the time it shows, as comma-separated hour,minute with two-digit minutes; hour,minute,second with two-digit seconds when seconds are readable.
3,08
